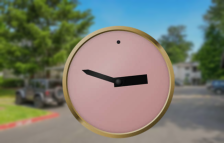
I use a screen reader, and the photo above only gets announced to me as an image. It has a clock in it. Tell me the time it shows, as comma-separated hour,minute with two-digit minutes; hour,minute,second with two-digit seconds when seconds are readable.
2,48
